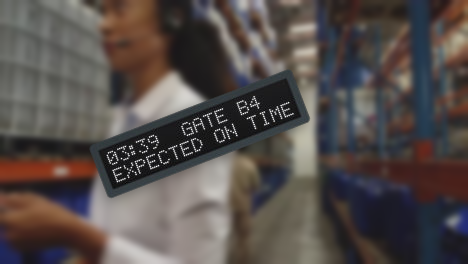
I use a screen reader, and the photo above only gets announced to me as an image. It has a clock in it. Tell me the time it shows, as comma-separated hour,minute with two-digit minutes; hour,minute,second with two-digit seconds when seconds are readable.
3,39
